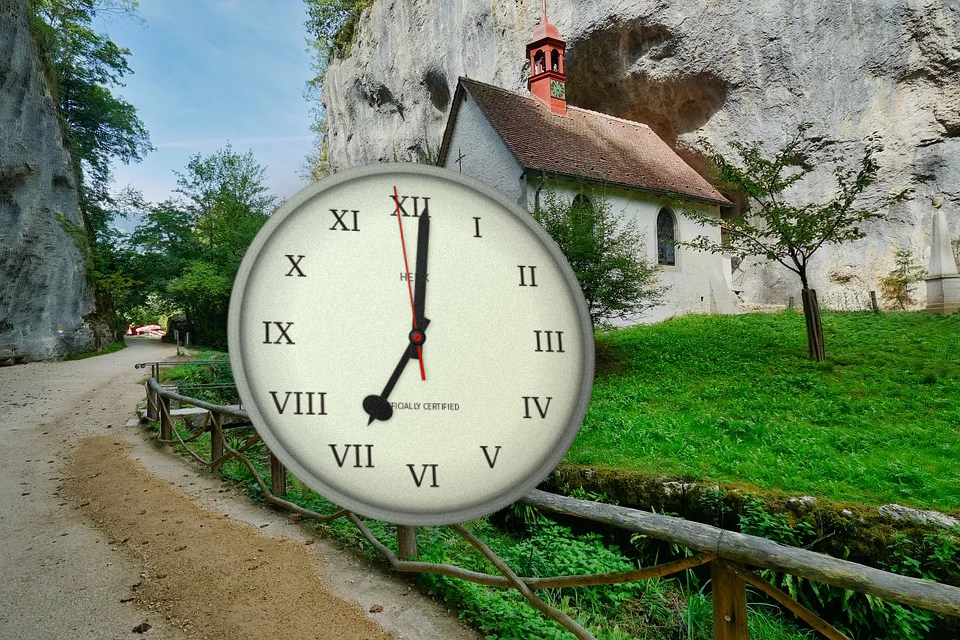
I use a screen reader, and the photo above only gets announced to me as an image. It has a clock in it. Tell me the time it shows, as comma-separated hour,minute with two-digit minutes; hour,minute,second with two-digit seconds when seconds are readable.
7,00,59
